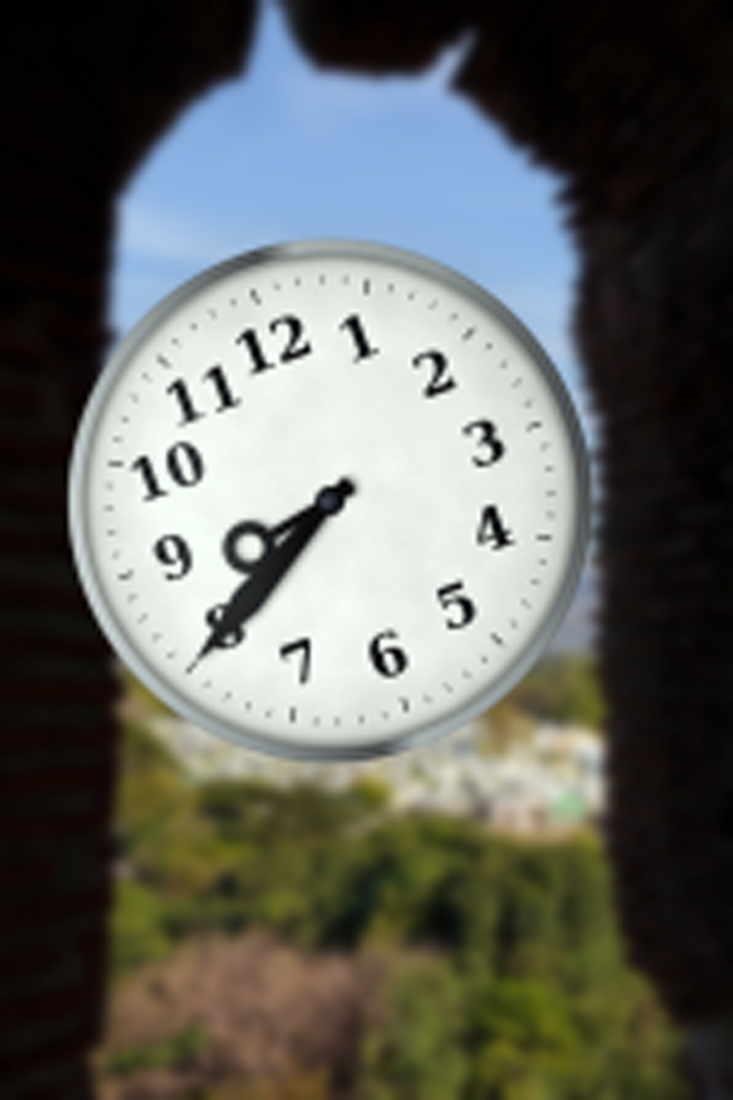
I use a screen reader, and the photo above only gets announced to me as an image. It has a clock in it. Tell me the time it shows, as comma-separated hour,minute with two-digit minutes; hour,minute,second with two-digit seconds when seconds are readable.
8,40
